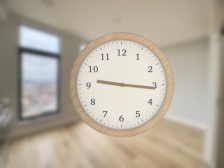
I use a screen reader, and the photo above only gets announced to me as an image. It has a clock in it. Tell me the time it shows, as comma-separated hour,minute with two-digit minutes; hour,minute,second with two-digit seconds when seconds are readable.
9,16
